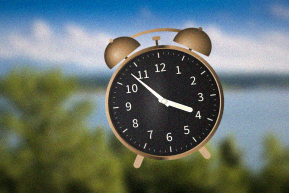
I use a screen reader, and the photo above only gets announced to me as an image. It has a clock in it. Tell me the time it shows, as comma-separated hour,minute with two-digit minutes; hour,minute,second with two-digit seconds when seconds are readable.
3,53
